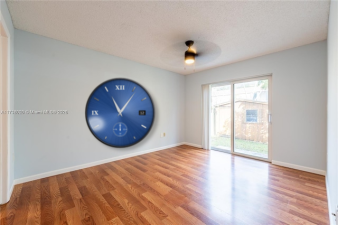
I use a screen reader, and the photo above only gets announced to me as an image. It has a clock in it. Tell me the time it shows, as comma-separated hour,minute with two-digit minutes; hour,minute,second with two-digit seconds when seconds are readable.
11,06
